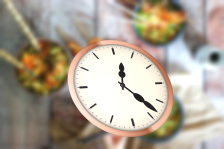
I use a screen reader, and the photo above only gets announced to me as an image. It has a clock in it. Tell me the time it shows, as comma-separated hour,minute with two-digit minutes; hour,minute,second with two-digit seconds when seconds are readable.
12,23
